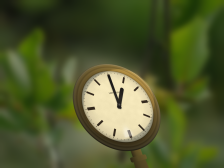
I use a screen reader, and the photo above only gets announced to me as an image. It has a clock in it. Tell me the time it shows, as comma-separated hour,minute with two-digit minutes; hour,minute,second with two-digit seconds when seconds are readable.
1,00
